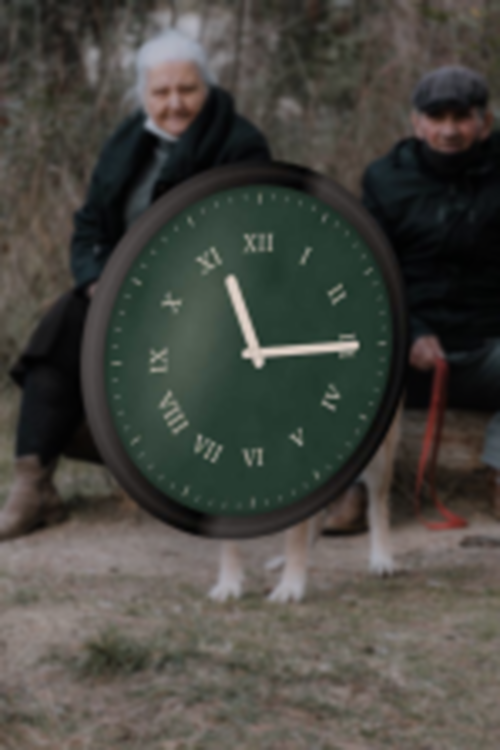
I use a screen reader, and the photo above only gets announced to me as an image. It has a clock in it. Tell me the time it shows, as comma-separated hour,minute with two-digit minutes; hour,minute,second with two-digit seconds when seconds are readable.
11,15
